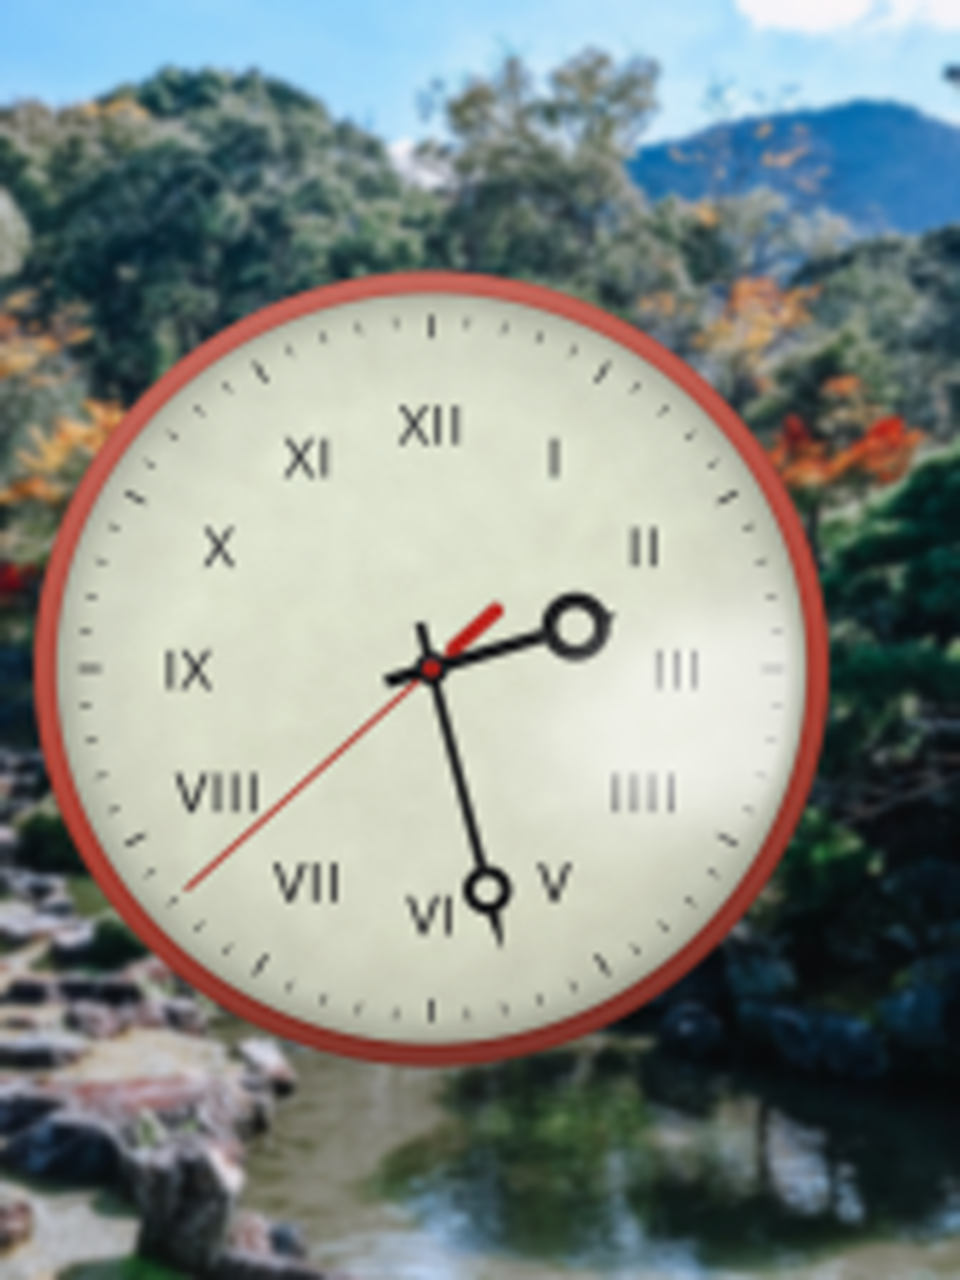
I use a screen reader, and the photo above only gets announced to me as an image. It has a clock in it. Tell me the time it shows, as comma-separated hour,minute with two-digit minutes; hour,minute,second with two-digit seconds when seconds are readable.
2,27,38
